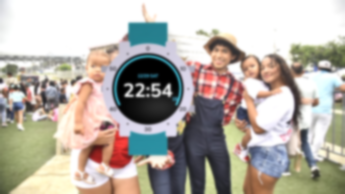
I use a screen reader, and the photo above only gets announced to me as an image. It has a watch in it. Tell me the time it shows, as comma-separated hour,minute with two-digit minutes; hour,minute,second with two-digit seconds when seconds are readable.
22,54
